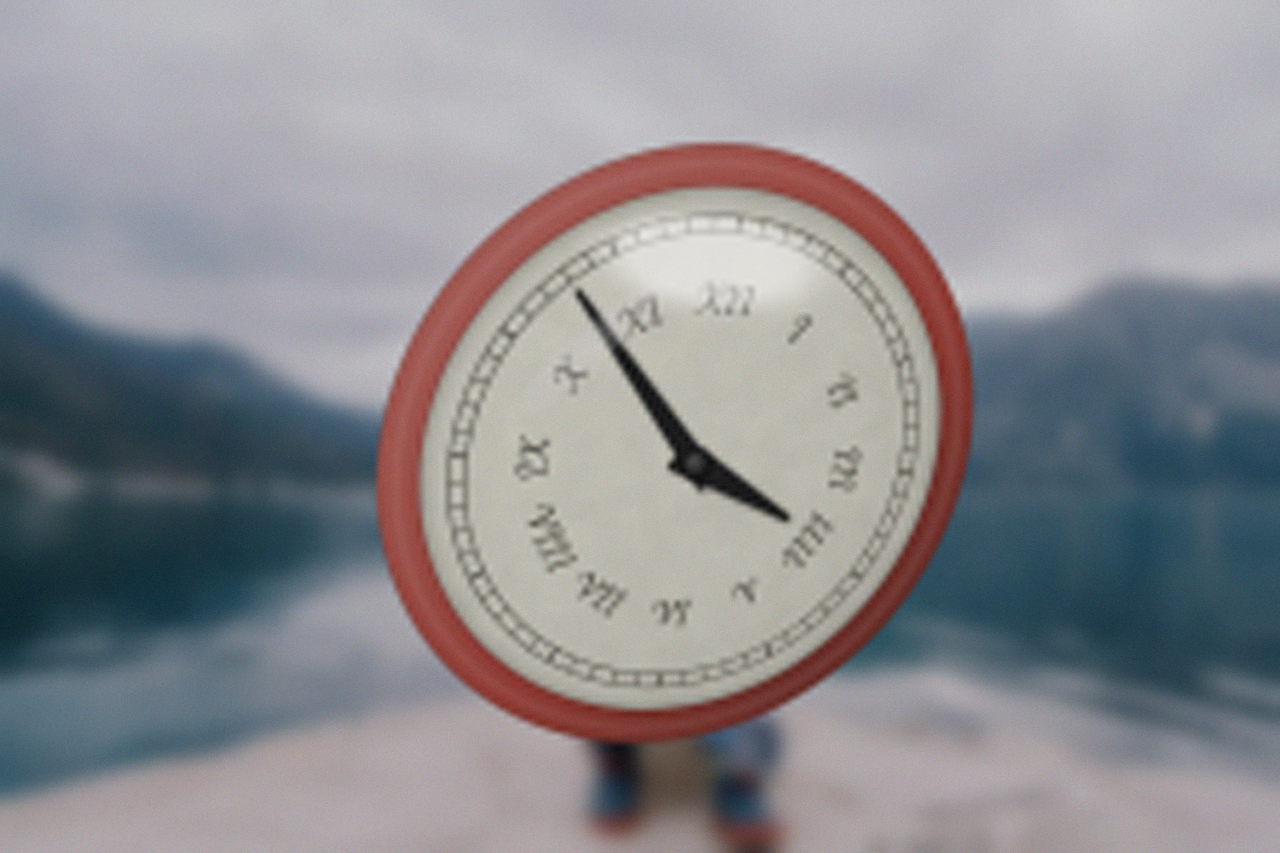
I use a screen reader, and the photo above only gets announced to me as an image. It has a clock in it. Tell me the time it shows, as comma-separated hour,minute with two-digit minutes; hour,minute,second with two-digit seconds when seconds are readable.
3,53
